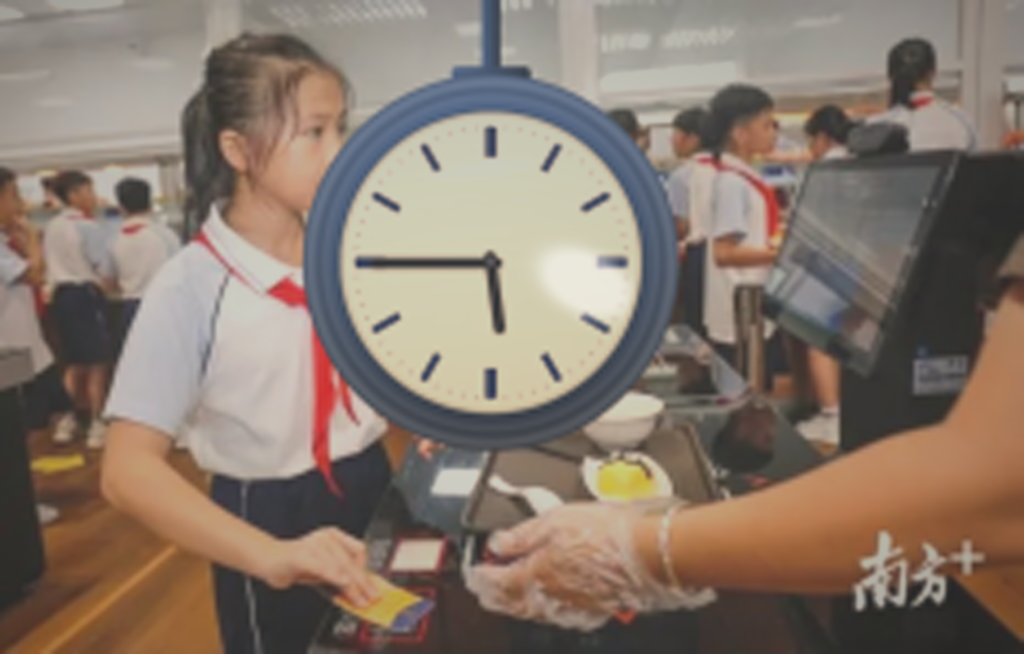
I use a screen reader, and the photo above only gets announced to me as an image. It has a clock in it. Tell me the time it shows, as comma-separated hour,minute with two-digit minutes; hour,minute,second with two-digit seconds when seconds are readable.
5,45
